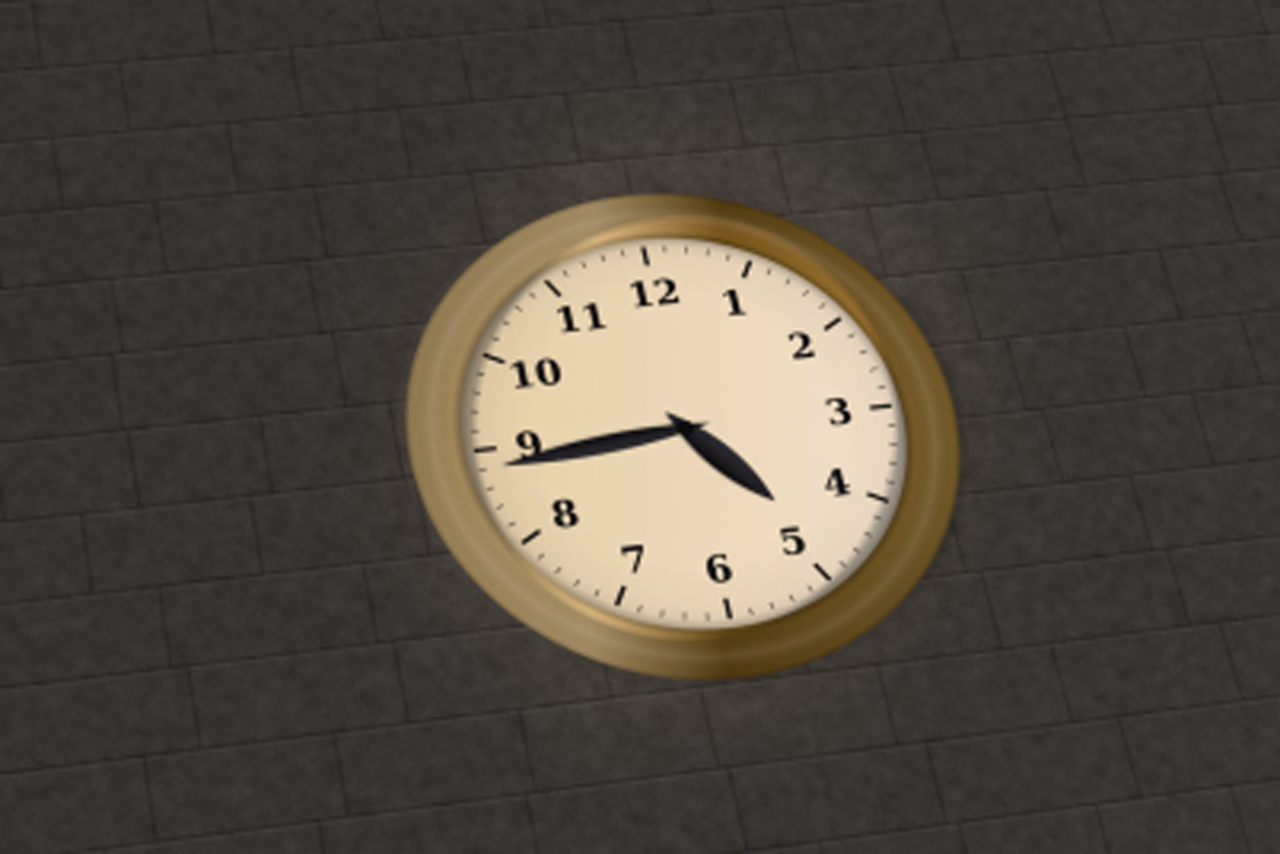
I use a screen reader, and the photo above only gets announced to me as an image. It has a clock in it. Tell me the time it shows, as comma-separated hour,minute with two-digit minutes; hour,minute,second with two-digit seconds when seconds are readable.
4,44
